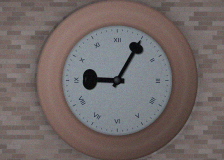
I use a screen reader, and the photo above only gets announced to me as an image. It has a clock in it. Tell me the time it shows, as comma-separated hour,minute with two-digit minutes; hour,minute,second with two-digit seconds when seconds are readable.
9,05
